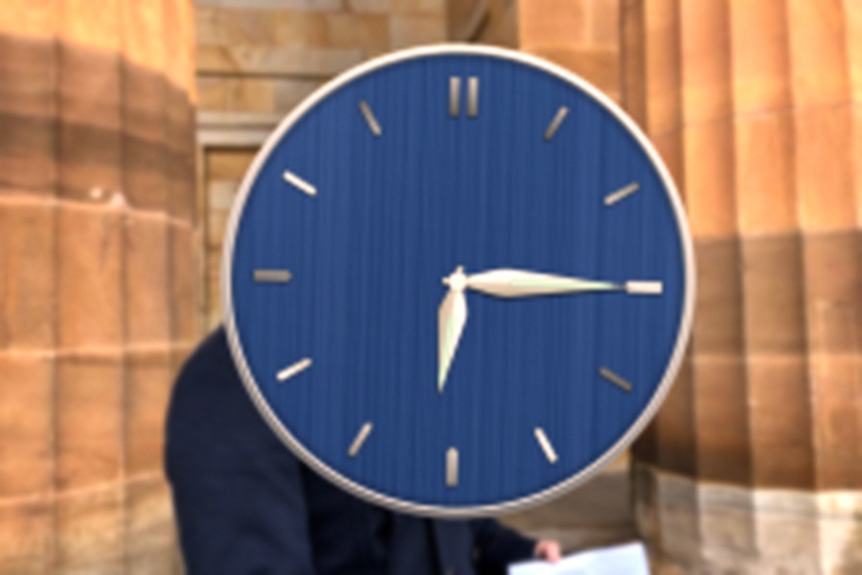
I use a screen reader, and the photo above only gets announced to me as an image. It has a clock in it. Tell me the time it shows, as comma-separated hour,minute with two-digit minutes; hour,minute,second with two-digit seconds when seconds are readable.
6,15
